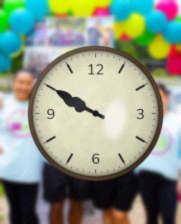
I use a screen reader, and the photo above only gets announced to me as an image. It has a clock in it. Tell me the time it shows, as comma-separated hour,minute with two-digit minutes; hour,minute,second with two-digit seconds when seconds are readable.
9,50
